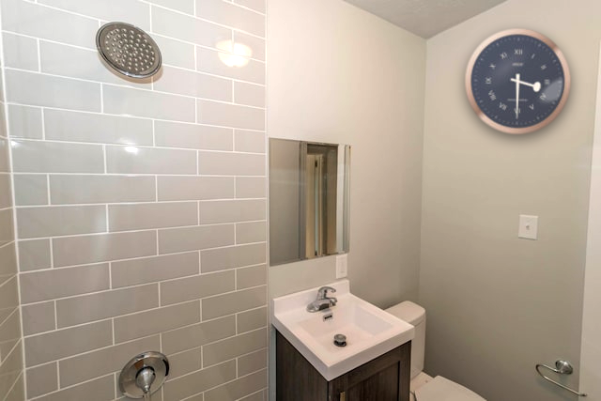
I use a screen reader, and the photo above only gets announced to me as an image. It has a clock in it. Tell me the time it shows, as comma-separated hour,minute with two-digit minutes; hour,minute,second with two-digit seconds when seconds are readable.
3,30
